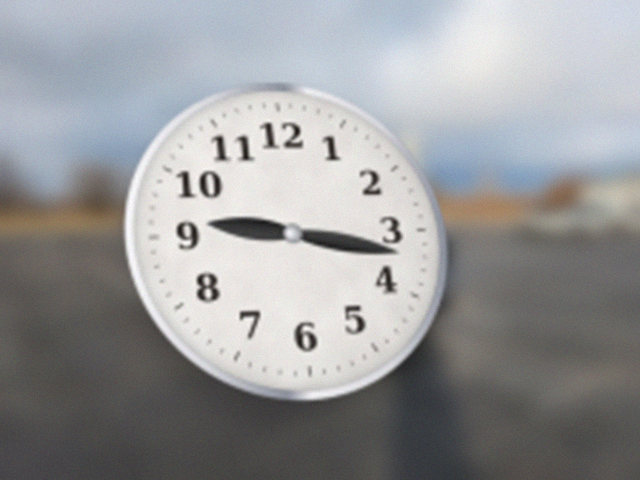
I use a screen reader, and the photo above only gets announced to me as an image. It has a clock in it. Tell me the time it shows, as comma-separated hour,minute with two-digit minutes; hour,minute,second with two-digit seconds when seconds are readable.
9,17
